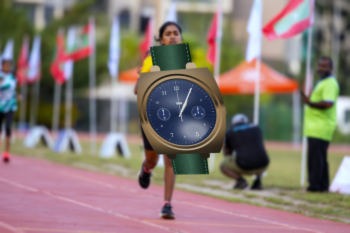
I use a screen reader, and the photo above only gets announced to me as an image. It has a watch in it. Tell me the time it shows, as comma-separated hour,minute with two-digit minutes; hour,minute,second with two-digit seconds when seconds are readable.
1,05
